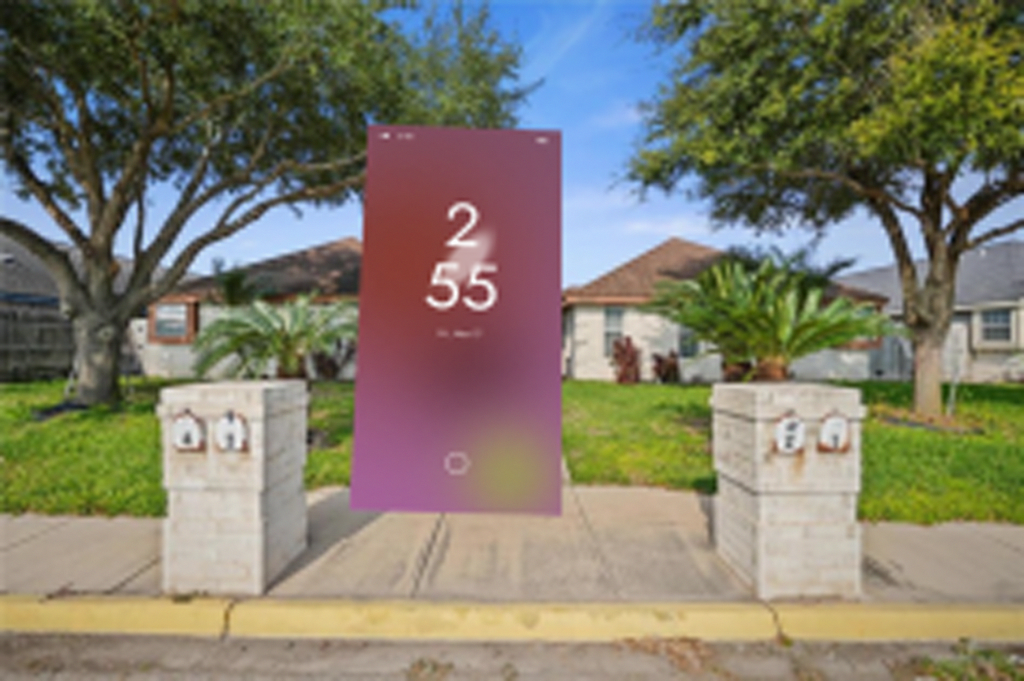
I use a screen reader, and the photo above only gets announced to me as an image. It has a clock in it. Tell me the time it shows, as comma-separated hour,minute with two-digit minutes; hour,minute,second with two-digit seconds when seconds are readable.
2,55
